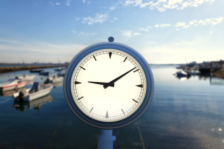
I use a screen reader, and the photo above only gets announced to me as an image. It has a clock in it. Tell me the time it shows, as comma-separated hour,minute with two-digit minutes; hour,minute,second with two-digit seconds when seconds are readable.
9,09
